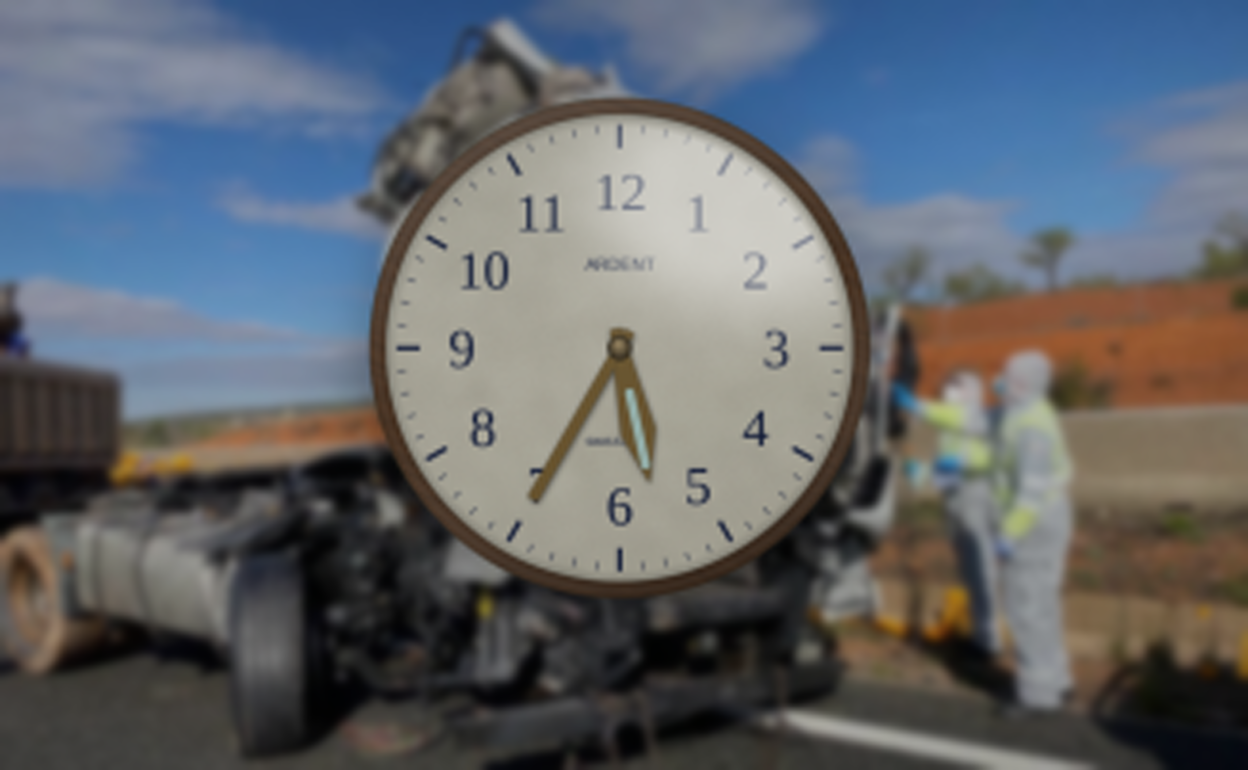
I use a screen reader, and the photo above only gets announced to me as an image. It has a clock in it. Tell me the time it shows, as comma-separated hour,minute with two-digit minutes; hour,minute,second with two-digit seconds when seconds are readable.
5,35
